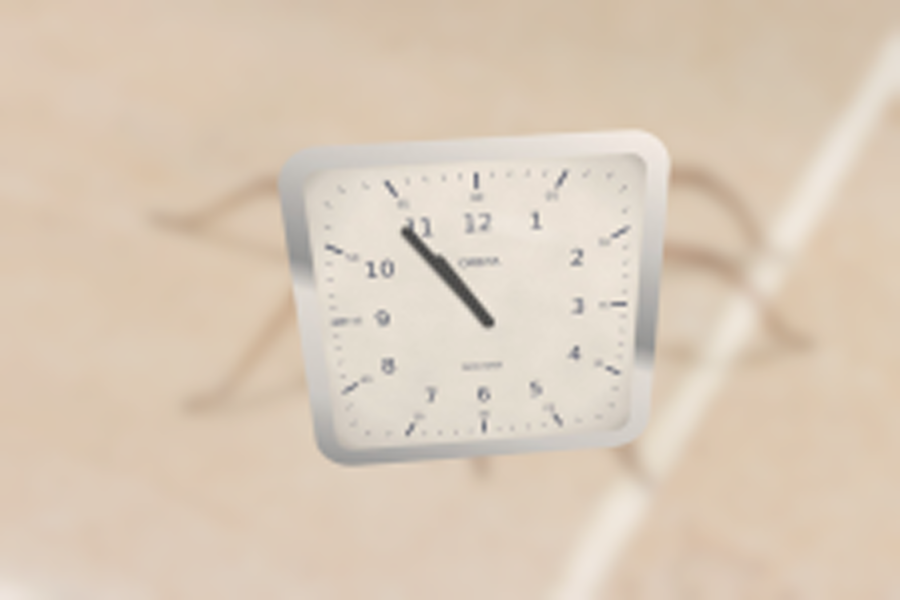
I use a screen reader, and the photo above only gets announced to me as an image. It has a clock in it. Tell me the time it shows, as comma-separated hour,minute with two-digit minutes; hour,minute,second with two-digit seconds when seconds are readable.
10,54
